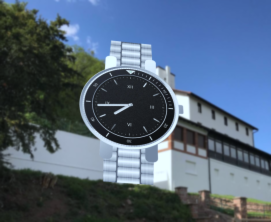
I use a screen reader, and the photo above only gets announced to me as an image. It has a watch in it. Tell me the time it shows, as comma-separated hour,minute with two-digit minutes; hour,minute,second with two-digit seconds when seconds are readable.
7,44
